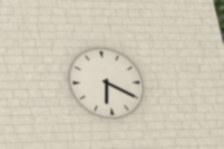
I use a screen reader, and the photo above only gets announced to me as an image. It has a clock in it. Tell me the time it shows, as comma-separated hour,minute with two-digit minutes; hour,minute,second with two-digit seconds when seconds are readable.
6,20
